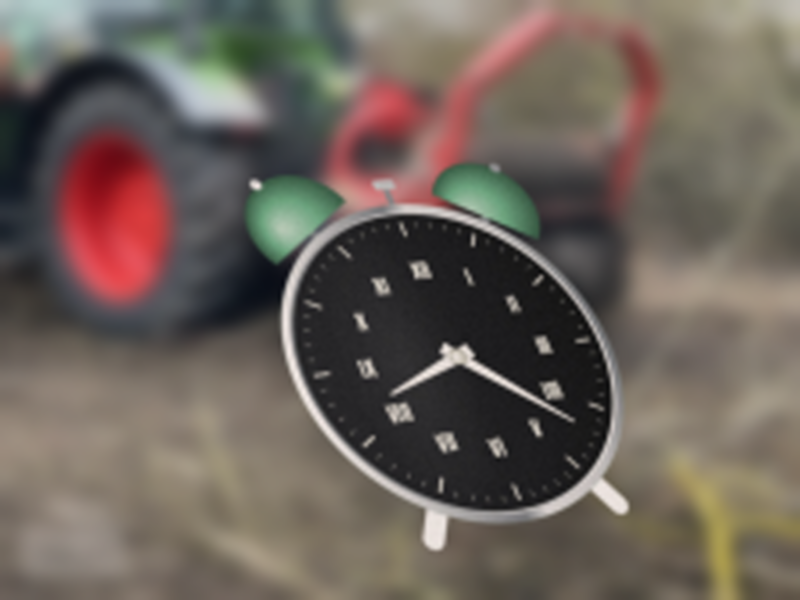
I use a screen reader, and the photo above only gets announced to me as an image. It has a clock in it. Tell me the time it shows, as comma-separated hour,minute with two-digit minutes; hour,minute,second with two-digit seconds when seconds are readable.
8,22
